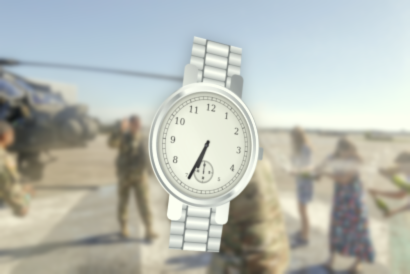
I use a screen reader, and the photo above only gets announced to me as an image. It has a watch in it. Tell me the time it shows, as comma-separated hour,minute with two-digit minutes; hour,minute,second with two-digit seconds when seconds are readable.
6,34
